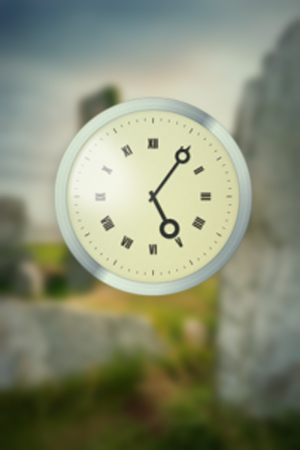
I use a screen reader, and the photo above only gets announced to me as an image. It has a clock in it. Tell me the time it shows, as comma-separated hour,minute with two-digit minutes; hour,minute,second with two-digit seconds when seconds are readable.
5,06
